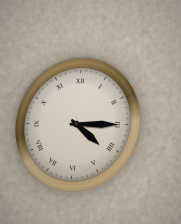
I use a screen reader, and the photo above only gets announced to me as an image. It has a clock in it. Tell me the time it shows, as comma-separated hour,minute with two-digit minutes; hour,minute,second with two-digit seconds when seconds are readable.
4,15
